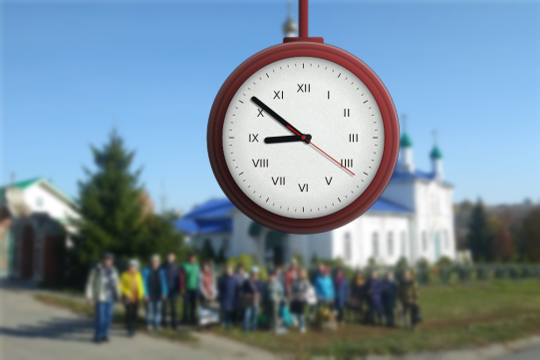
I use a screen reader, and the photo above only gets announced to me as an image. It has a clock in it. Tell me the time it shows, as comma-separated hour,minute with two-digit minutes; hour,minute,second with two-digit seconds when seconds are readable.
8,51,21
